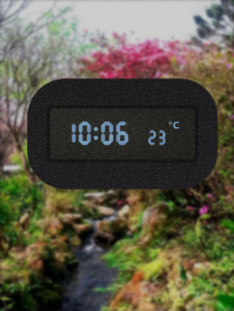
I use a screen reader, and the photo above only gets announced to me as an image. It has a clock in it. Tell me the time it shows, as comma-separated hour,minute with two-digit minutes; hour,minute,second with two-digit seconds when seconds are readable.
10,06
